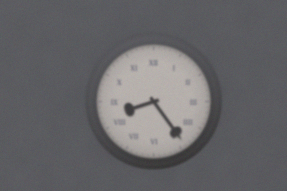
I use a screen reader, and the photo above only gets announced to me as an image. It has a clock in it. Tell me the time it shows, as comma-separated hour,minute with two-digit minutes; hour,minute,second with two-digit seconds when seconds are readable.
8,24
